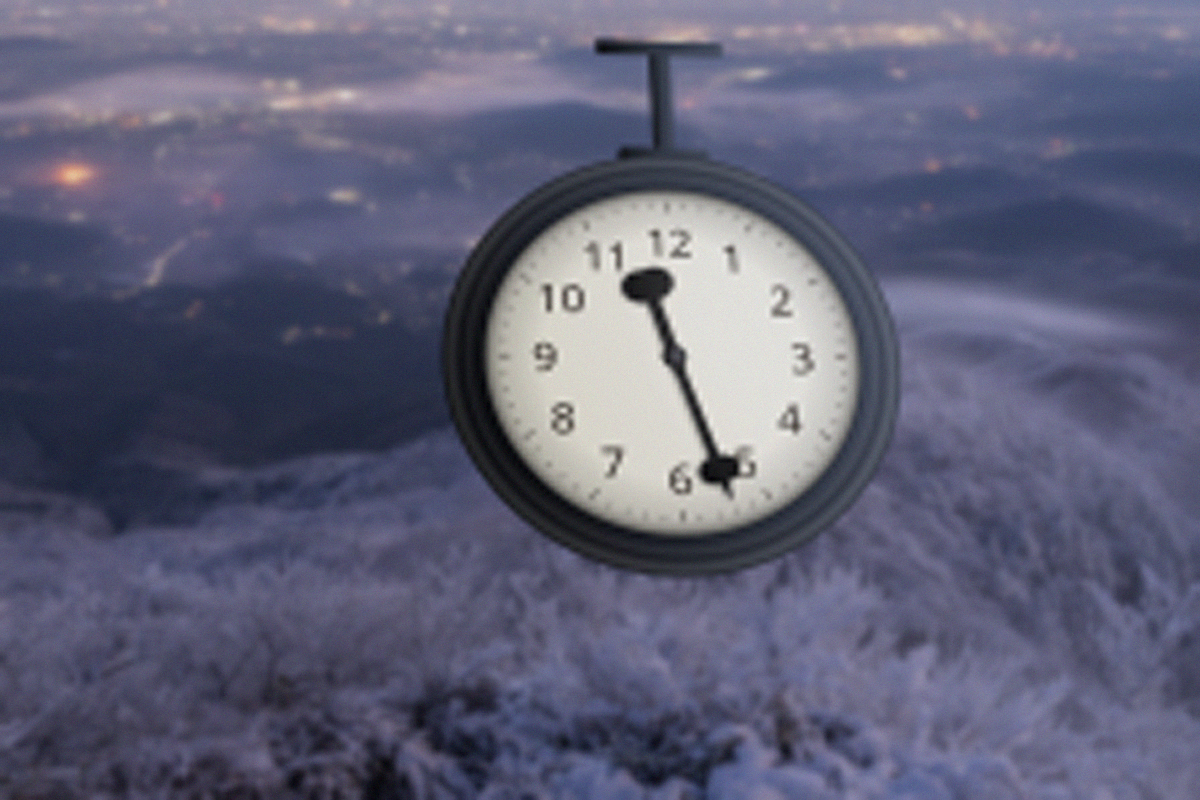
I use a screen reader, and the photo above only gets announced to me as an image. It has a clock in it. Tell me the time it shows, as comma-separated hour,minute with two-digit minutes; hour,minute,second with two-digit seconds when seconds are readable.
11,27
